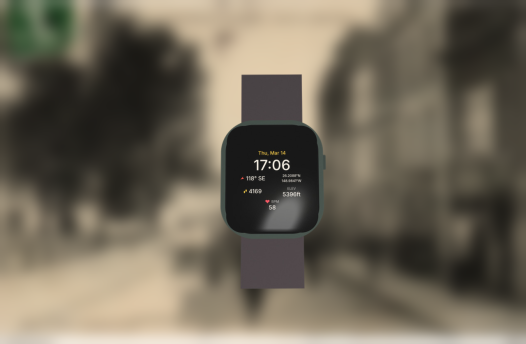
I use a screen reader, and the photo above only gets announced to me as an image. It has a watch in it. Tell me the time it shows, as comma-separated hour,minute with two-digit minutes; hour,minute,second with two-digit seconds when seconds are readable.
17,06
